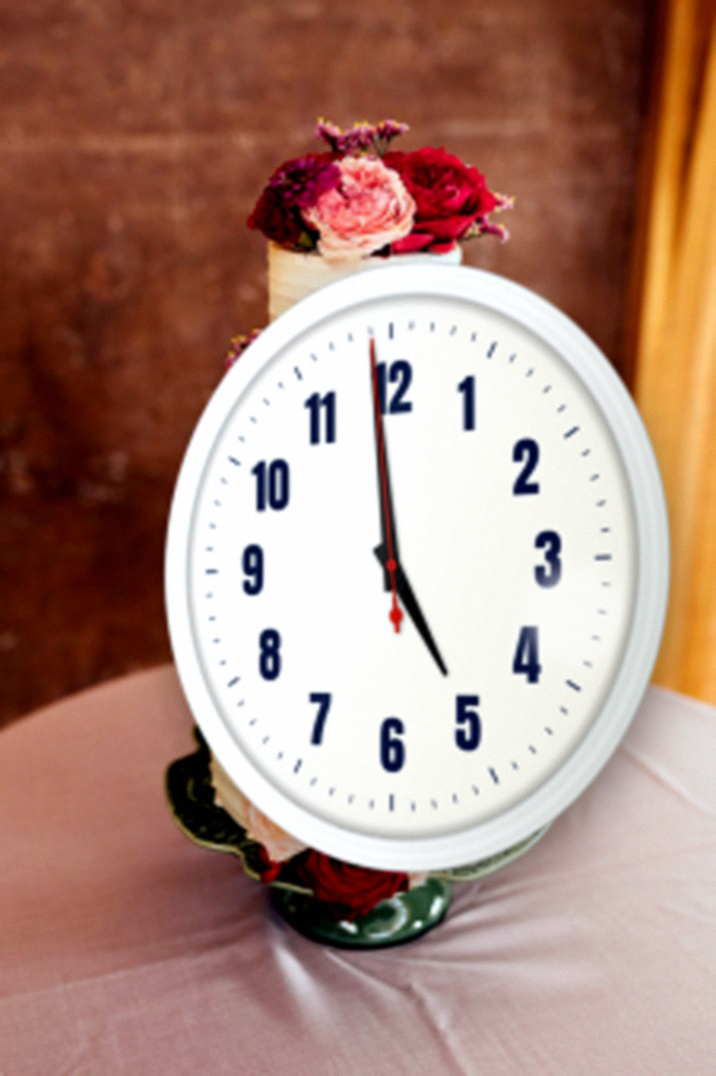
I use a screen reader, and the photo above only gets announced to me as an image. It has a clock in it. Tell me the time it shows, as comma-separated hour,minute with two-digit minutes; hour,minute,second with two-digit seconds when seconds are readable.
4,58,59
